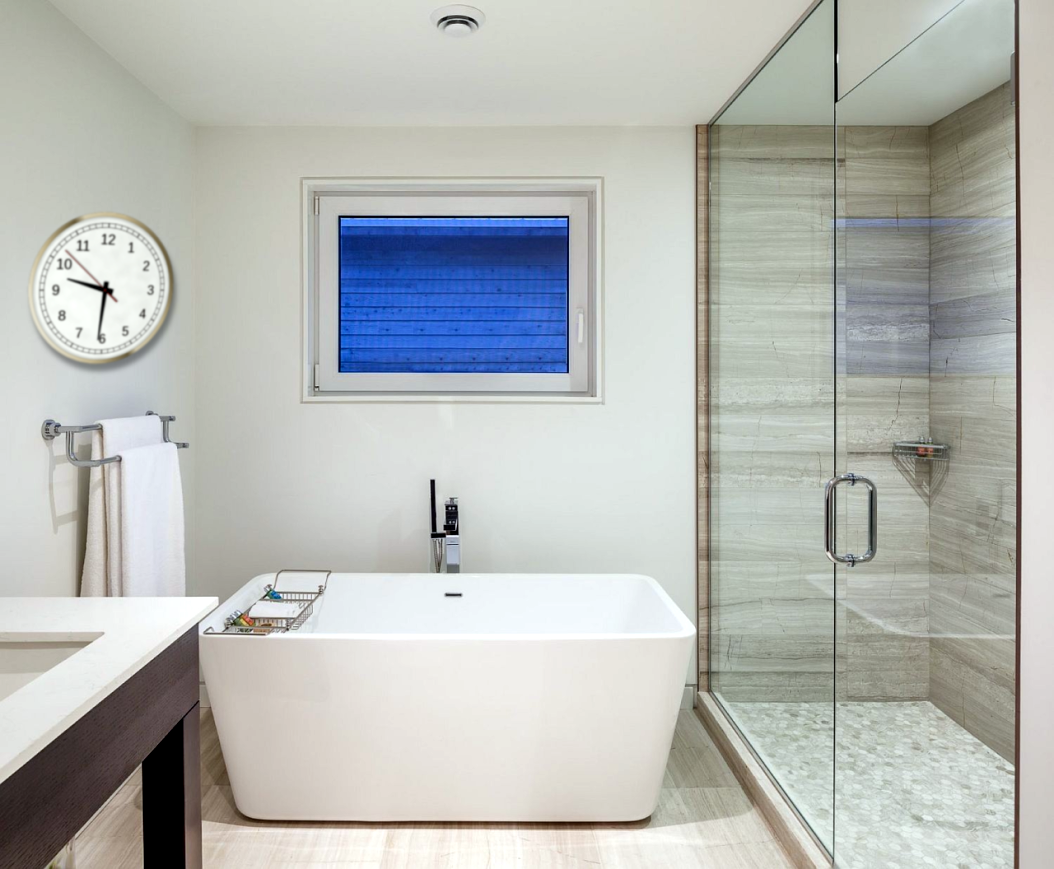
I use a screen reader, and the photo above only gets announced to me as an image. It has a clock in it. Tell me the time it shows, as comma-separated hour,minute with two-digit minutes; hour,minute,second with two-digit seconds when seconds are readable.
9,30,52
